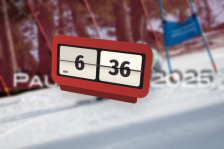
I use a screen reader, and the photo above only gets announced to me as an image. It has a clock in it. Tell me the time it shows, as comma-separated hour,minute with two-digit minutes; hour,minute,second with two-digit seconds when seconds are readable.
6,36
